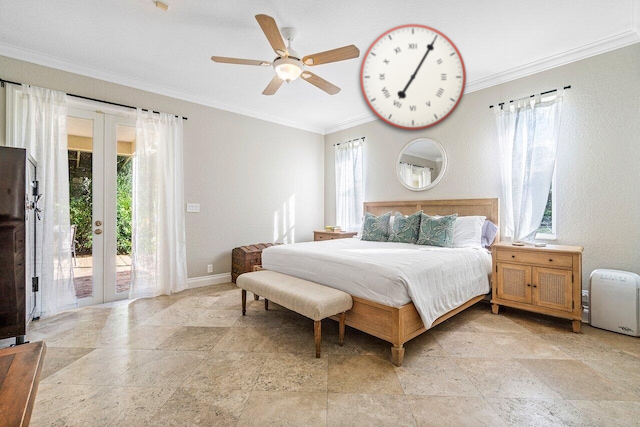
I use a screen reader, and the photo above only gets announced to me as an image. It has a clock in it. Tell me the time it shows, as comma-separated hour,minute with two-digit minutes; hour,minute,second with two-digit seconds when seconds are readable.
7,05
